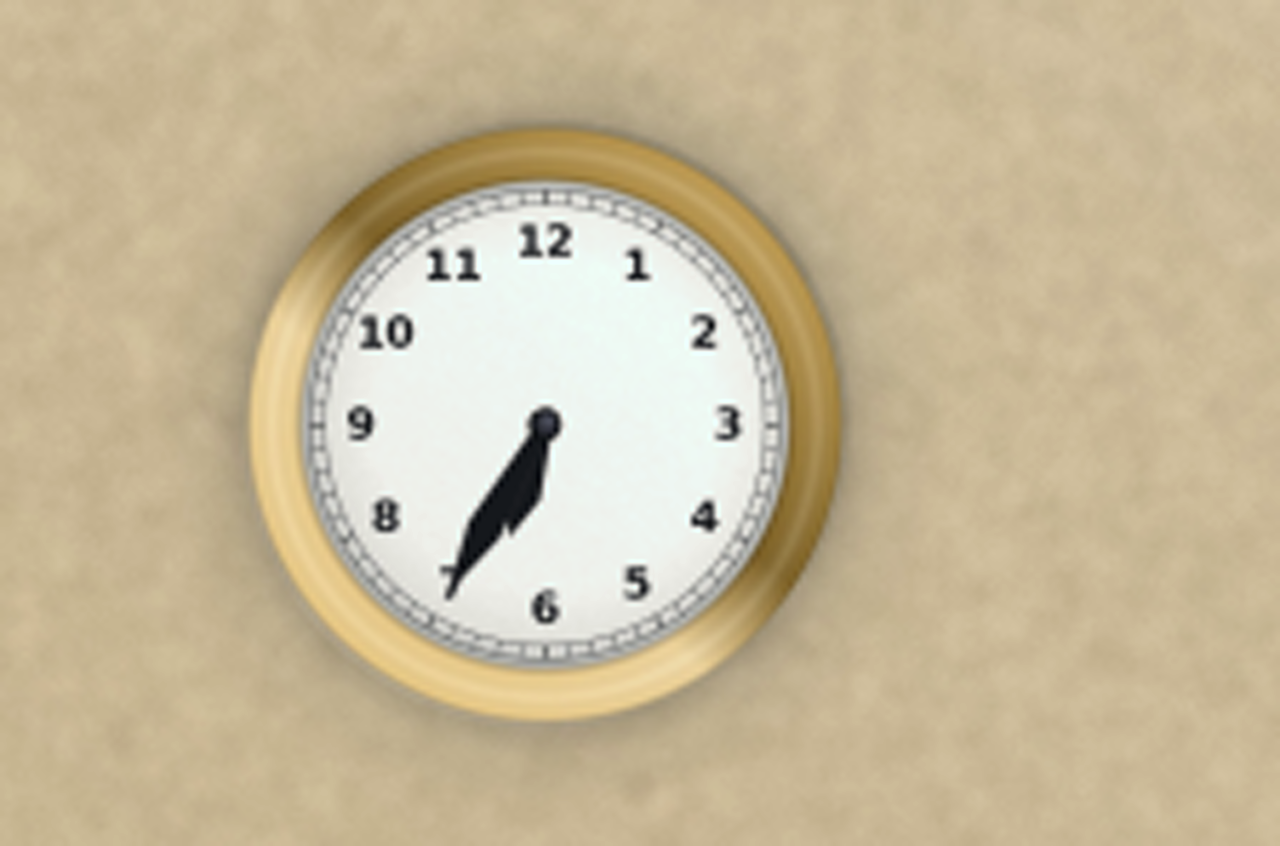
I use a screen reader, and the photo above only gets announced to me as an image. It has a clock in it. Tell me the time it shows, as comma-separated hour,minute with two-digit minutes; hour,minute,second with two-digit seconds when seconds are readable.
6,35
